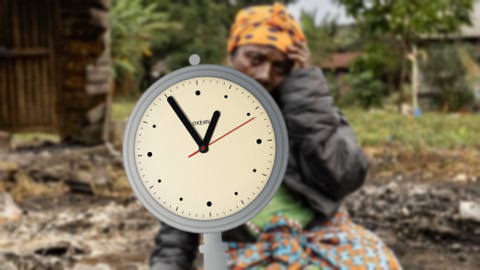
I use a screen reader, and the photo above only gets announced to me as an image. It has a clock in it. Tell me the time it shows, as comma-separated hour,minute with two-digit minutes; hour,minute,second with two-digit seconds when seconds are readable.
12,55,11
